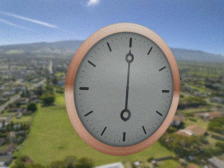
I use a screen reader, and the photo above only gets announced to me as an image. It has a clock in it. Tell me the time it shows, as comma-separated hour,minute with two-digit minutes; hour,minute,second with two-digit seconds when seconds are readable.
6,00
